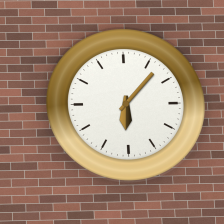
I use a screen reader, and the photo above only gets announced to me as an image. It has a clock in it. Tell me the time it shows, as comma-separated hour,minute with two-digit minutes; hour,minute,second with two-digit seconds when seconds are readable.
6,07
